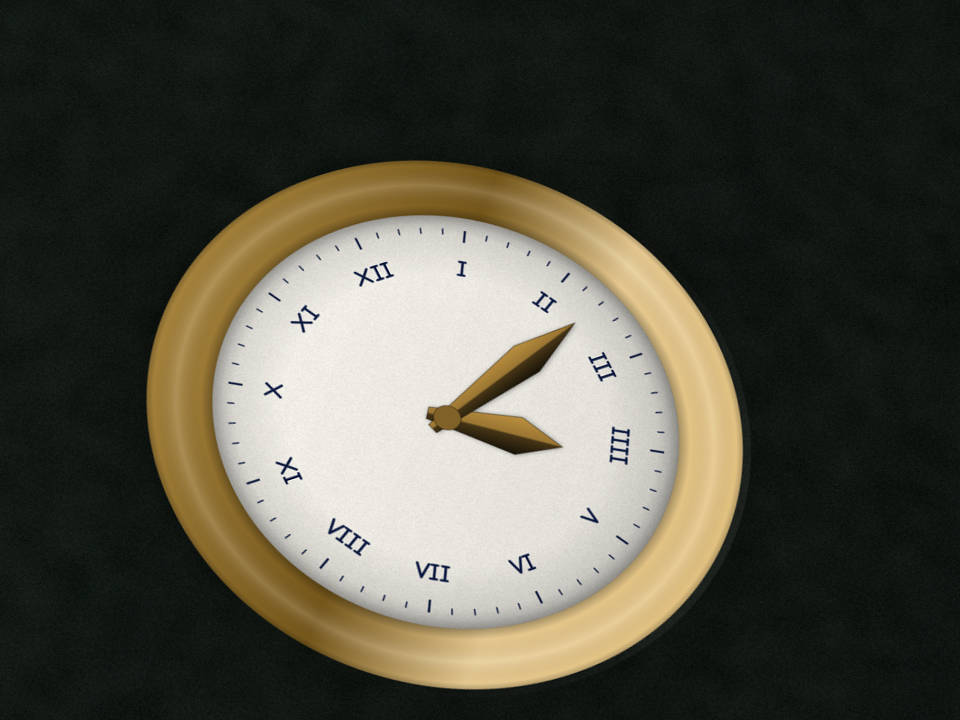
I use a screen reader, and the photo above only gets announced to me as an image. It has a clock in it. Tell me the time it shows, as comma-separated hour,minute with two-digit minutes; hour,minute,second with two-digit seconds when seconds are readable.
4,12
